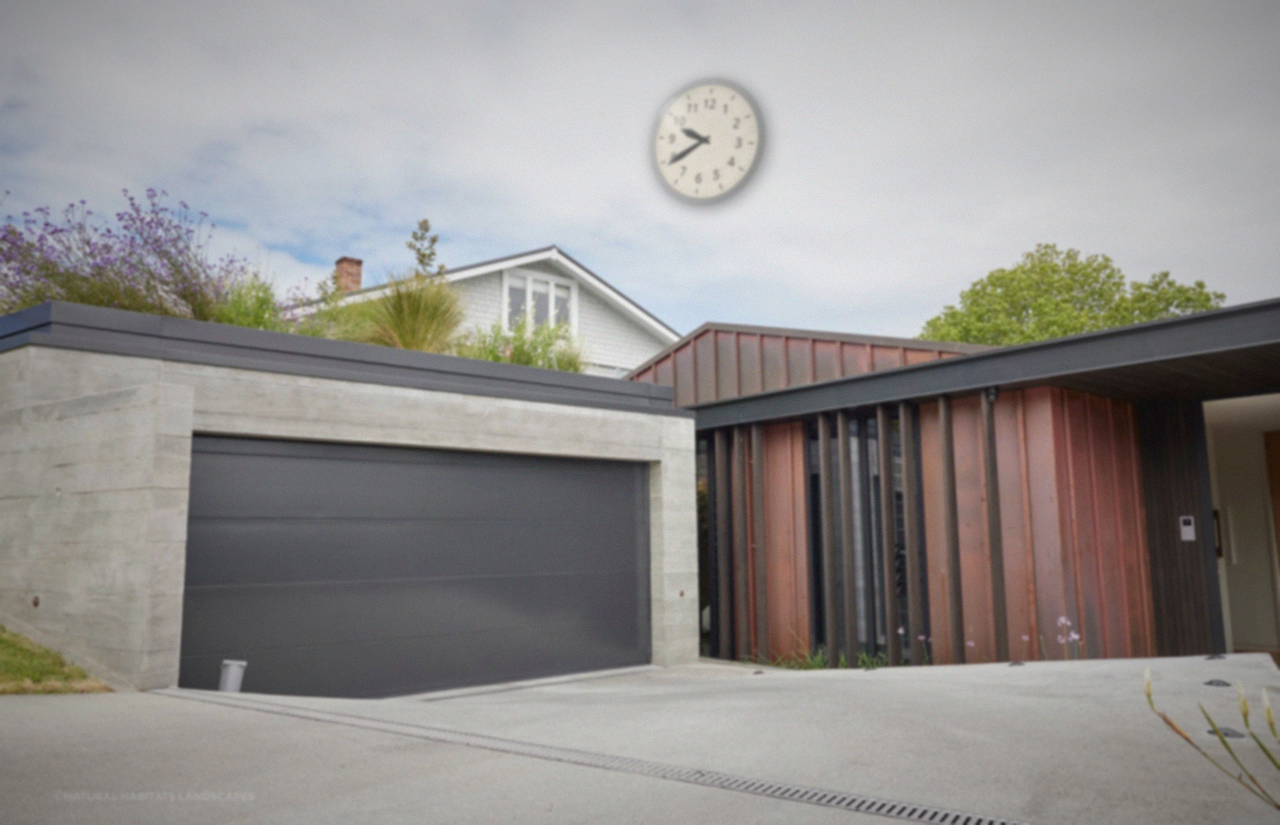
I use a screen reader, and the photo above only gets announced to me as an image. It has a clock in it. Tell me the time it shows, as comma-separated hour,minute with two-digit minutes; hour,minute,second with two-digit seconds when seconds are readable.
9,39
